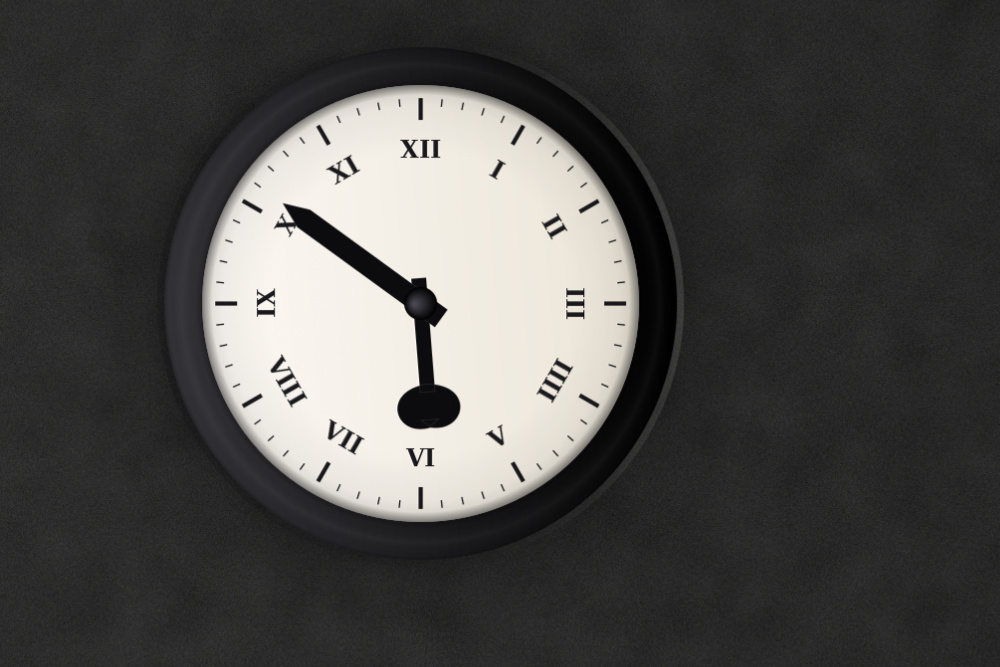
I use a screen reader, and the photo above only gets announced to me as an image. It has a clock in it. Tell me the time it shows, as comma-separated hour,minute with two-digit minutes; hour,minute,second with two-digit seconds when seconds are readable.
5,51
